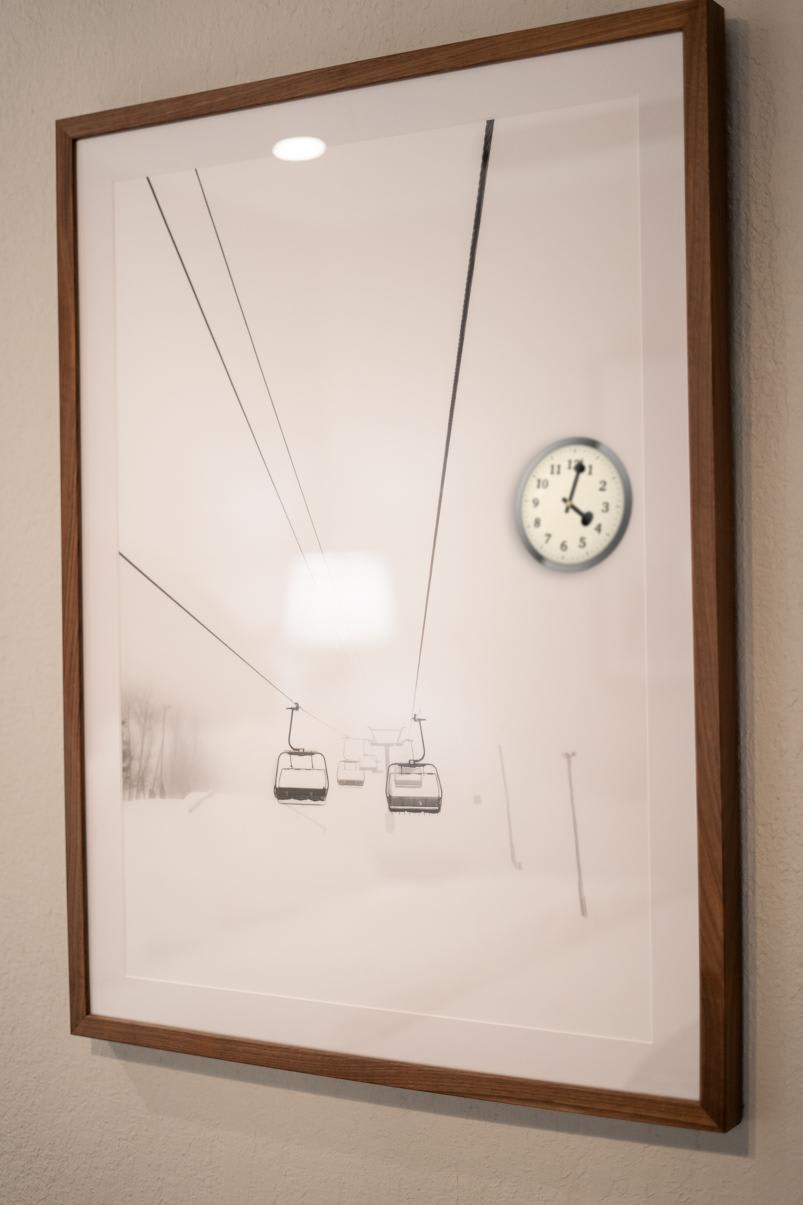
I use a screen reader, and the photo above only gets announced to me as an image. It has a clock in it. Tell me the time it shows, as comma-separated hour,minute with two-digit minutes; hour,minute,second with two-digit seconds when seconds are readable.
4,02
